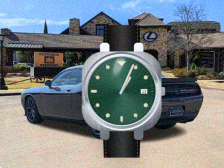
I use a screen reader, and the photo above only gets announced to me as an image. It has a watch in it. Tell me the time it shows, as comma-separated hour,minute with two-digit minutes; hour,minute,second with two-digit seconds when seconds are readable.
1,04
